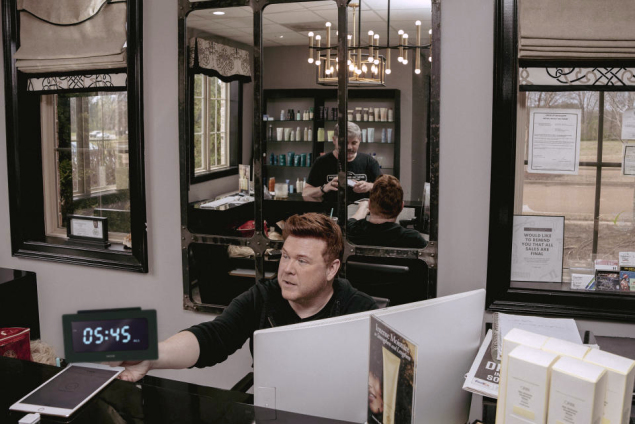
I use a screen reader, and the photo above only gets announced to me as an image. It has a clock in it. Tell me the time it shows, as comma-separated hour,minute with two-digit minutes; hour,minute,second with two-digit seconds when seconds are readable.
5,45
